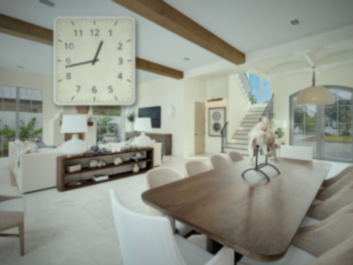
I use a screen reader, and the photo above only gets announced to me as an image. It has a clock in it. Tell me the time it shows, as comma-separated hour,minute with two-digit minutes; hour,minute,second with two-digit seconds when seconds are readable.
12,43
